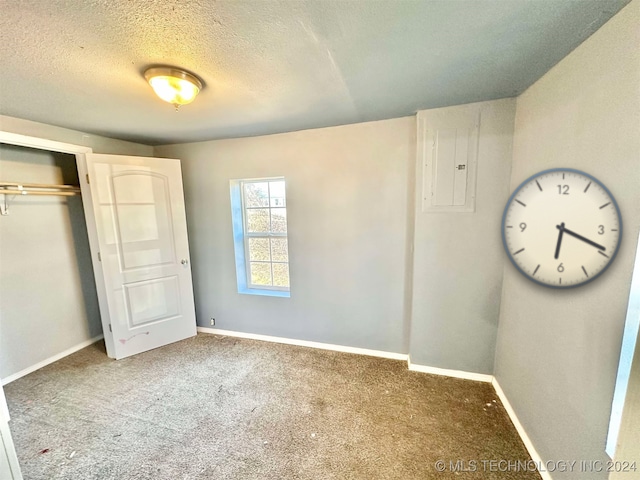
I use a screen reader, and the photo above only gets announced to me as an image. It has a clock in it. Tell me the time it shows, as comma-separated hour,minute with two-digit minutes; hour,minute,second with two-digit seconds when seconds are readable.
6,19
